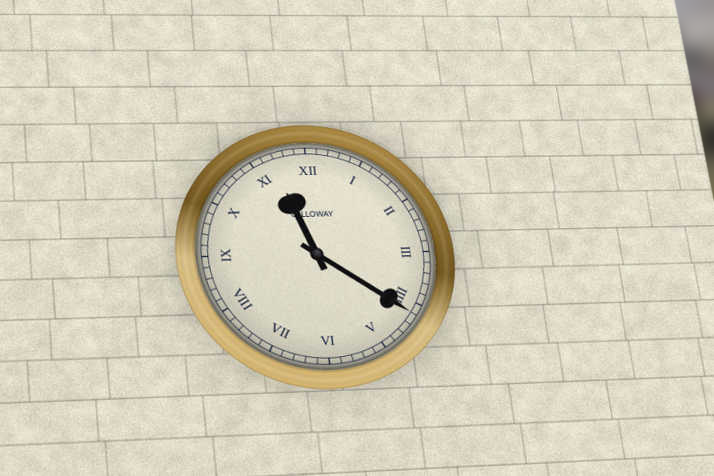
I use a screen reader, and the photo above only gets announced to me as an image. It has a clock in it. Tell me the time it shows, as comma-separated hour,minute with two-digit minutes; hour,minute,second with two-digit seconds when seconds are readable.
11,21
